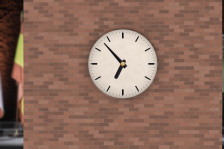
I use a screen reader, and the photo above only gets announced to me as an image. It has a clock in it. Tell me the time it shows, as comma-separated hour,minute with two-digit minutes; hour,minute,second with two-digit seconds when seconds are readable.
6,53
